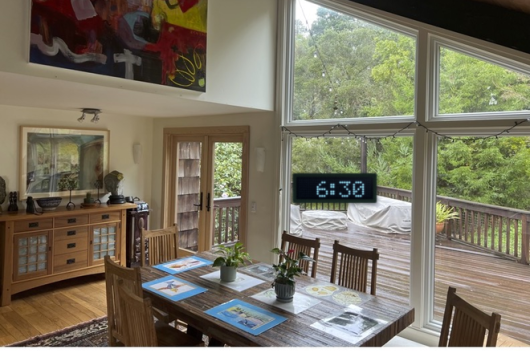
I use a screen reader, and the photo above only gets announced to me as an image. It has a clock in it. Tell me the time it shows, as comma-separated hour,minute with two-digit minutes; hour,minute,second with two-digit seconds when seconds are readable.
6,30
